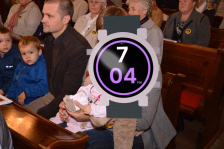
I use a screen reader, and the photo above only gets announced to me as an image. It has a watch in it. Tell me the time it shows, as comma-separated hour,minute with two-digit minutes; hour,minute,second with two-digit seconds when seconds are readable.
7,04
